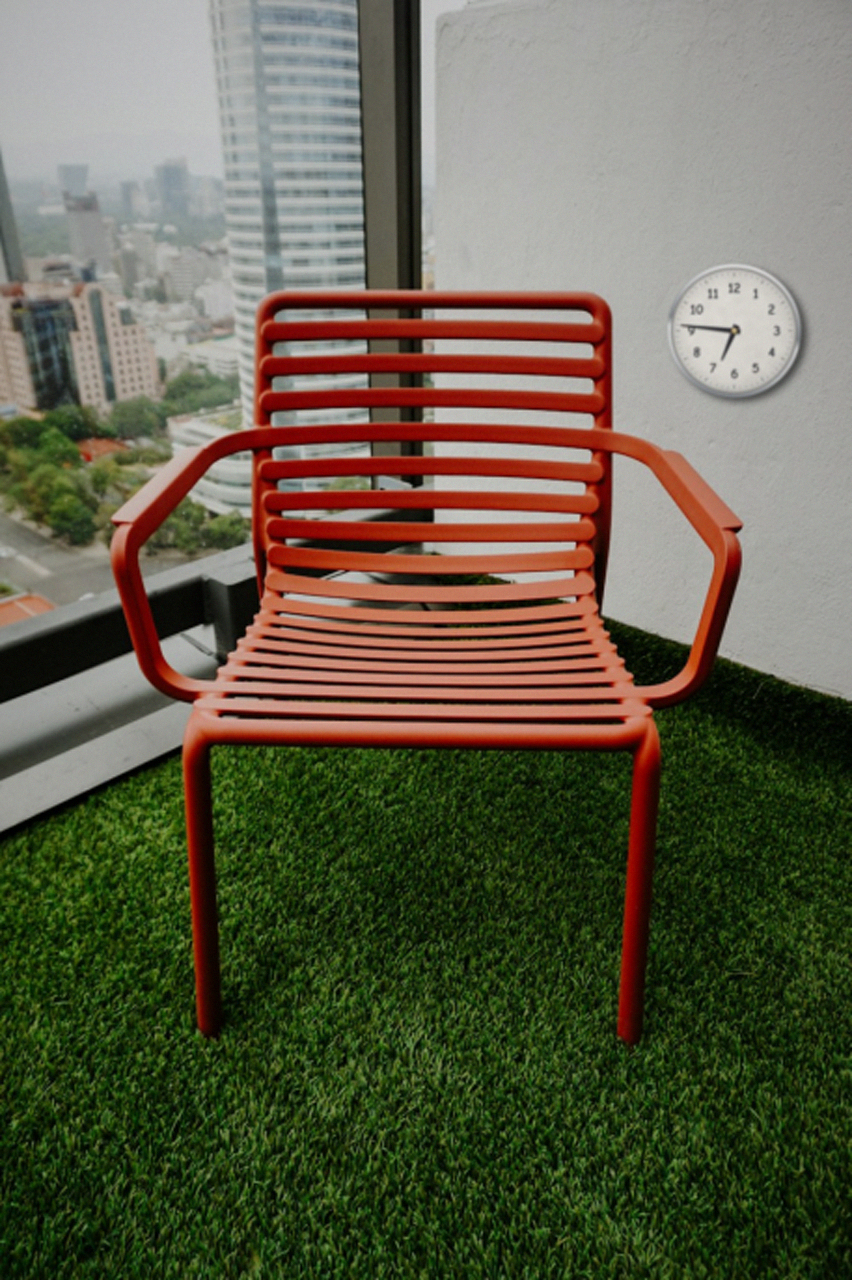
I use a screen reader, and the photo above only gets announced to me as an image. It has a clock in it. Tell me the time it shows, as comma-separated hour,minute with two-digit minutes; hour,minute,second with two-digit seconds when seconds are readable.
6,46
